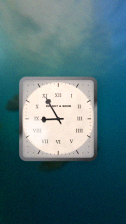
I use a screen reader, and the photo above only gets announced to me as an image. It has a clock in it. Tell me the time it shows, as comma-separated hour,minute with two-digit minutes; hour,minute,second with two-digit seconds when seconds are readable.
8,55
